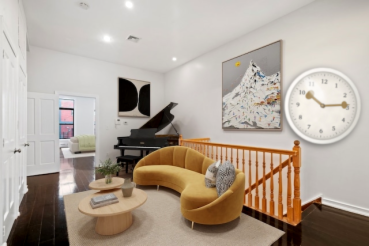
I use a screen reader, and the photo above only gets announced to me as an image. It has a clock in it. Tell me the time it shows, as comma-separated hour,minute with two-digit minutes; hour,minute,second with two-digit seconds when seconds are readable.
10,14
